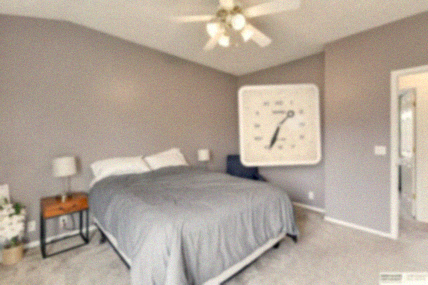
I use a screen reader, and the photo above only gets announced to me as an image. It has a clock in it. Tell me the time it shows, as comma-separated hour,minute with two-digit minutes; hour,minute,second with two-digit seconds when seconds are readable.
1,34
